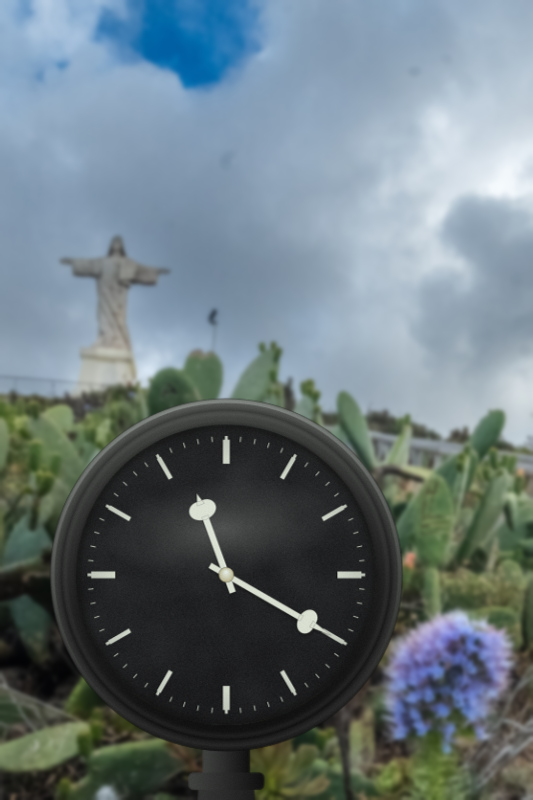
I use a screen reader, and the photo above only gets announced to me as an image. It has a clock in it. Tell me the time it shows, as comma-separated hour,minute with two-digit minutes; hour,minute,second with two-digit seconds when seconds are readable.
11,20
